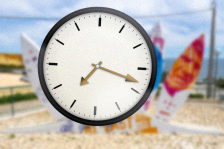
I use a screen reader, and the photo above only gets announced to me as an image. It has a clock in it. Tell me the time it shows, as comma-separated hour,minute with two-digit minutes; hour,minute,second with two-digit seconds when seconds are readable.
7,18
